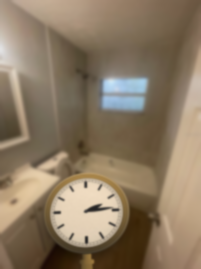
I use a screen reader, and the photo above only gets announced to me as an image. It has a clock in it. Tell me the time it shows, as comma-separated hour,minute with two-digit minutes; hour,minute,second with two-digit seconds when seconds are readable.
2,14
